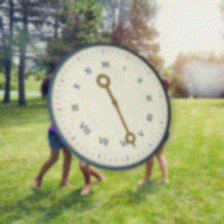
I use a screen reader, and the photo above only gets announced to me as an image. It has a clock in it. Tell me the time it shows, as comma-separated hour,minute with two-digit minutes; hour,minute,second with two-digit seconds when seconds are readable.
11,28
